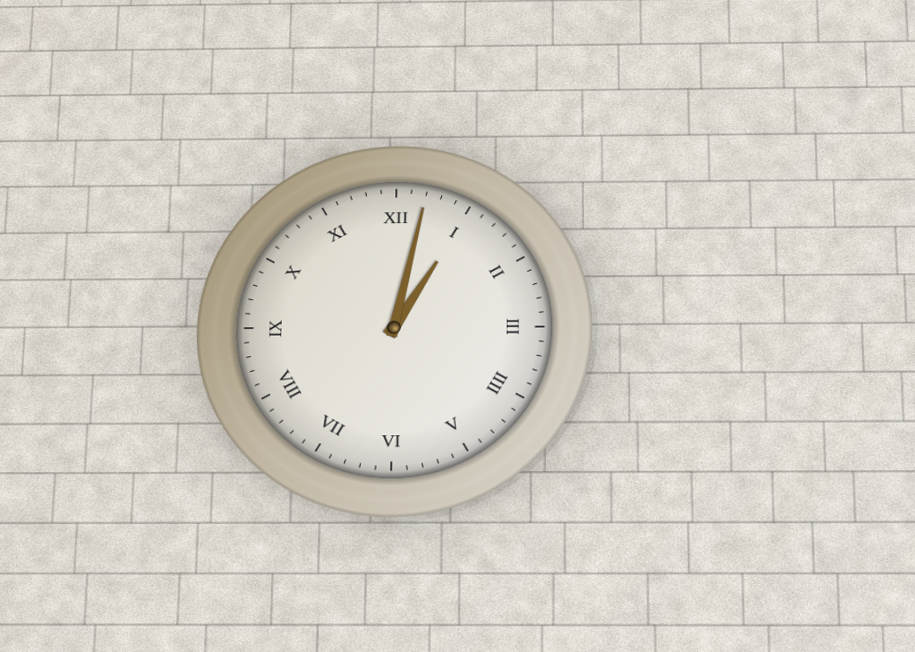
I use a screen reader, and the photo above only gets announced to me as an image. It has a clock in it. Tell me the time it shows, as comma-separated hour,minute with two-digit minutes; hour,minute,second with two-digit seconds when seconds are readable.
1,02
